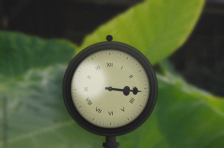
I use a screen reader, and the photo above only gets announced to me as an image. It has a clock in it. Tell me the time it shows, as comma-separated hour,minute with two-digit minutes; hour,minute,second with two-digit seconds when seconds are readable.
3,16
